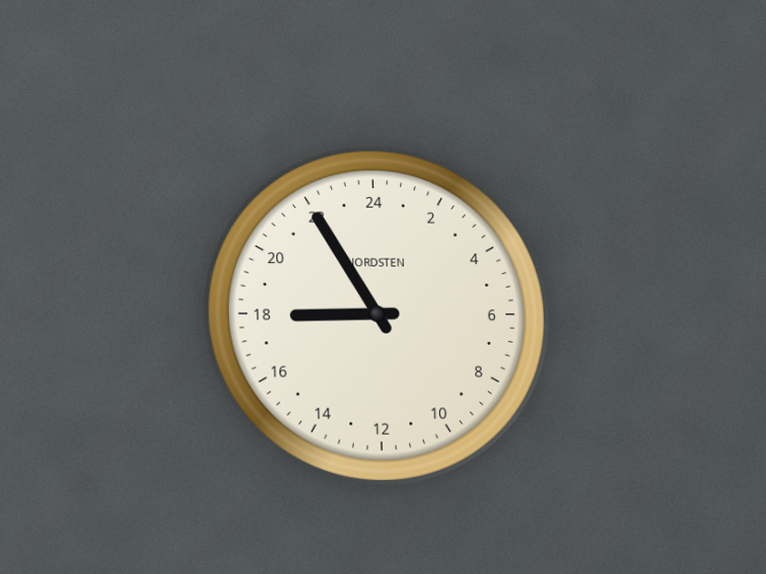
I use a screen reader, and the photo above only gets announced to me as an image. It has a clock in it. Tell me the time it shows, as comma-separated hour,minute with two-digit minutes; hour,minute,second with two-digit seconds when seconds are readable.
17,55
